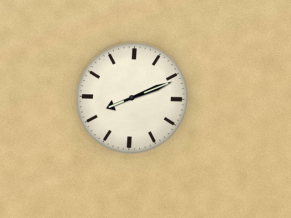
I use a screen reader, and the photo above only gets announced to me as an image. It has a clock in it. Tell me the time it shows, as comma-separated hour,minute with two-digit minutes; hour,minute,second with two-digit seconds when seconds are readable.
8,11
